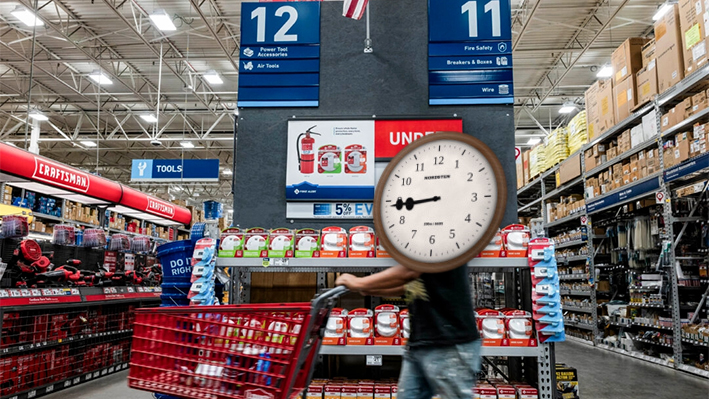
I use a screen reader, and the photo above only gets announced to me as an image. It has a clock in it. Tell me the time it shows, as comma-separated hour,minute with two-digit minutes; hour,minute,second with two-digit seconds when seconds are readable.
8,44
